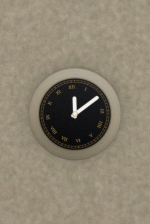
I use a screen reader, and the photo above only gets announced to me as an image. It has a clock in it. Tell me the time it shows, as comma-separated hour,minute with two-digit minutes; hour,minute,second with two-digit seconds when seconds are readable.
12,10
